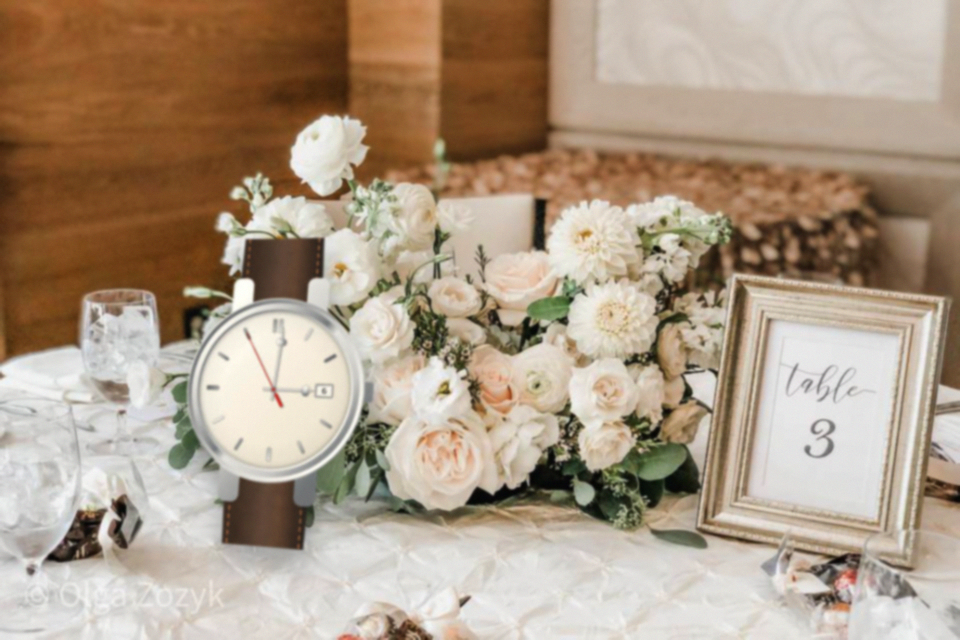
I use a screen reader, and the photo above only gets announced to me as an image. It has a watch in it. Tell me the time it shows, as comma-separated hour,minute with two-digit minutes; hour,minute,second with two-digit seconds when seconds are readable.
3,00,55
